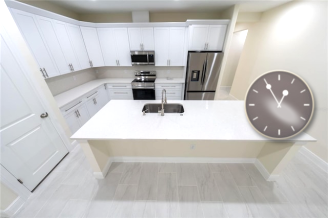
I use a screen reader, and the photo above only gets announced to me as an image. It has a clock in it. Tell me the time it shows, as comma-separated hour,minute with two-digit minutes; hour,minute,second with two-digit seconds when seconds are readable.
12,55
